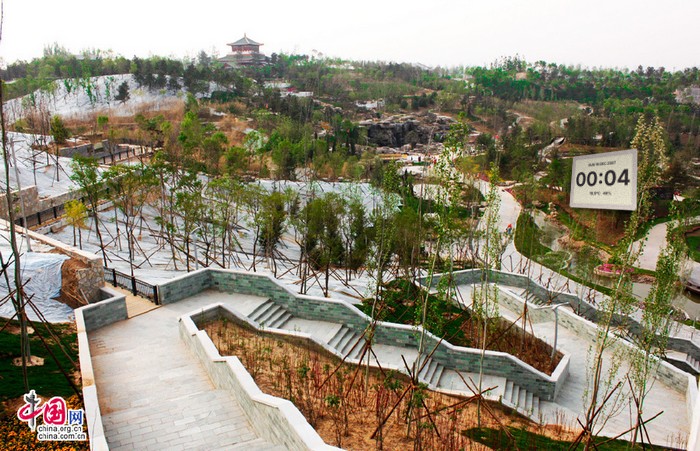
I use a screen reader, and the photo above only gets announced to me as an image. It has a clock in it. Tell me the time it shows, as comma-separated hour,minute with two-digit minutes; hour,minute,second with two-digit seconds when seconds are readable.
0,04
